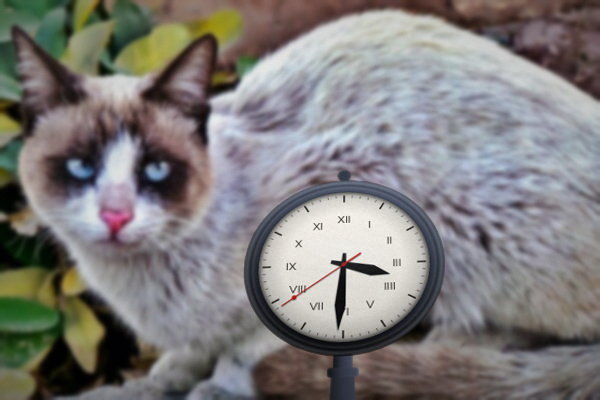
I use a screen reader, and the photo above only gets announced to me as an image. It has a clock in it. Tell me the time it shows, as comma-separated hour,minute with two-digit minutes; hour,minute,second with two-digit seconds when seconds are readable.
3,30,39
